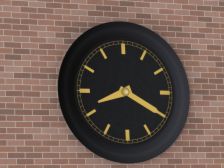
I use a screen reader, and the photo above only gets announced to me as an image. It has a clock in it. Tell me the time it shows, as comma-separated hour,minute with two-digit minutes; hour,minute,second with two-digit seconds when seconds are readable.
8,20
